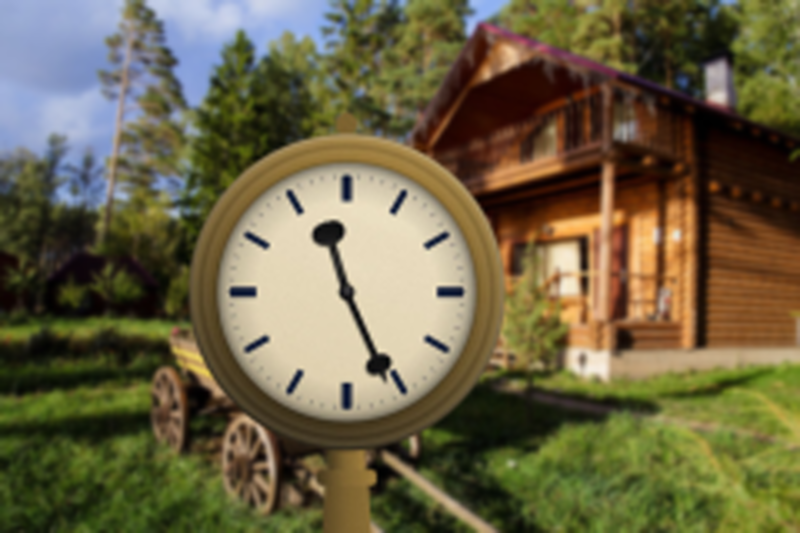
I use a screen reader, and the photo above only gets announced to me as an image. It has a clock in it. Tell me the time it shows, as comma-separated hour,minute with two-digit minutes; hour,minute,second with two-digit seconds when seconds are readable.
11,26
